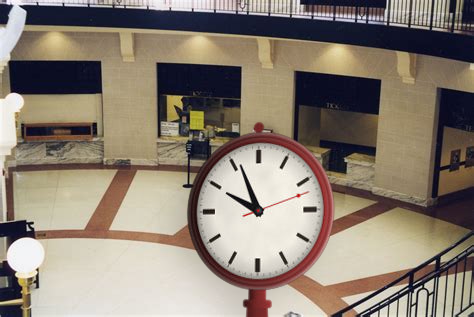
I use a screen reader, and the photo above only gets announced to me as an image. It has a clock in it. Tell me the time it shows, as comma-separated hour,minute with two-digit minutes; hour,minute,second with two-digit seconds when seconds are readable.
9,56,12
